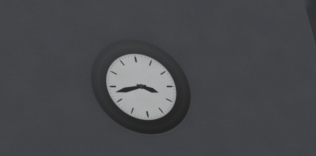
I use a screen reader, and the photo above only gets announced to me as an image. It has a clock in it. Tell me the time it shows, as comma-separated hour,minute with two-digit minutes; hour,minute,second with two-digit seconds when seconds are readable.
3,43
